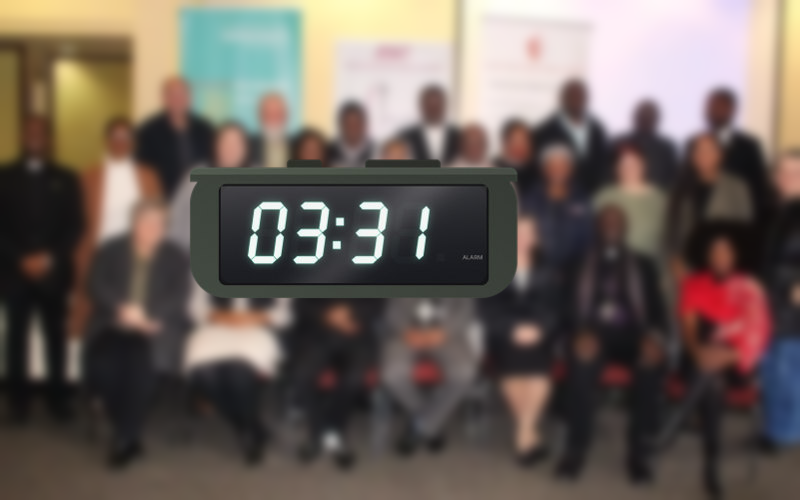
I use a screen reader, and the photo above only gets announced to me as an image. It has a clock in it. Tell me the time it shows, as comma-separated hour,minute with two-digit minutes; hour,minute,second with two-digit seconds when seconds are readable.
3,31
